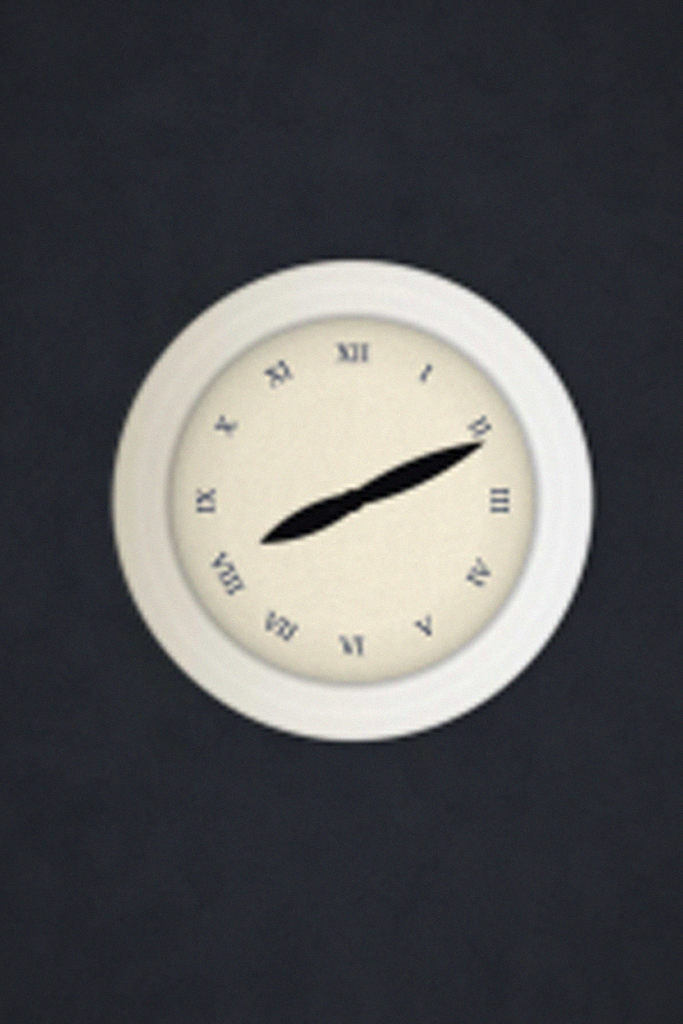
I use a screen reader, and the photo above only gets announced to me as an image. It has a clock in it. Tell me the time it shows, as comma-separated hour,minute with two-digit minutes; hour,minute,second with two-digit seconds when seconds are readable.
8,11
